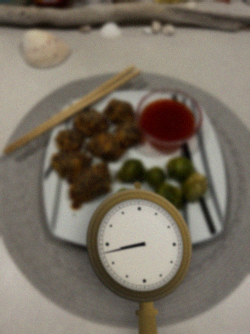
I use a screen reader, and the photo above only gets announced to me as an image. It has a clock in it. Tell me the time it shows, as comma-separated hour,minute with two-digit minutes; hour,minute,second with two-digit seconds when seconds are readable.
8,43
